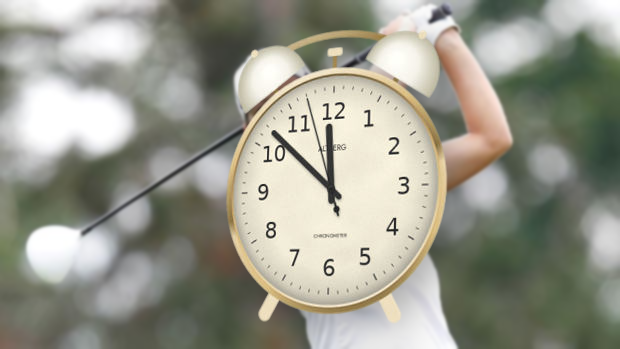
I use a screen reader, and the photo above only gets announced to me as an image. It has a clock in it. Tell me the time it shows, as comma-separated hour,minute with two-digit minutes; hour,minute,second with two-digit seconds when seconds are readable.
11,51,57
